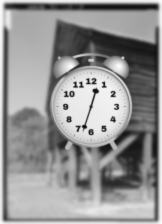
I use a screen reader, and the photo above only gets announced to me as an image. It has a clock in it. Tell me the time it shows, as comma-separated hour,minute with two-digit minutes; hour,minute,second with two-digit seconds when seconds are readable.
12,33
